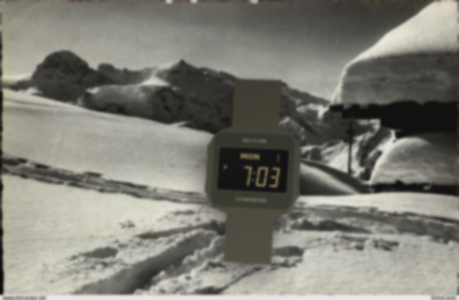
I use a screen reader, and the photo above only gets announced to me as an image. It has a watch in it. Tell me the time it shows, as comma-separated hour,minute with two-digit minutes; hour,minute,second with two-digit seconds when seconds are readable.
7,03
